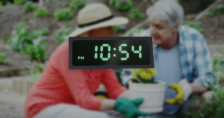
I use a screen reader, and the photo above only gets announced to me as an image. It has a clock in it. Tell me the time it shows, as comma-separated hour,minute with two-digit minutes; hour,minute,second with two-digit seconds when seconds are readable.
10,54
